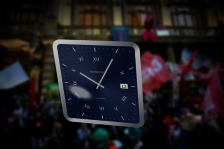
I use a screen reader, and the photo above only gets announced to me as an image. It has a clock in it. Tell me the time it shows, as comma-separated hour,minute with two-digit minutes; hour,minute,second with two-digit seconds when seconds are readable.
10,05
